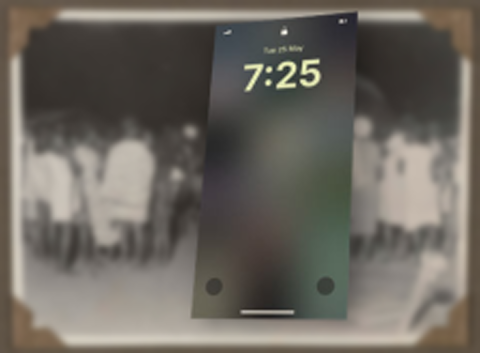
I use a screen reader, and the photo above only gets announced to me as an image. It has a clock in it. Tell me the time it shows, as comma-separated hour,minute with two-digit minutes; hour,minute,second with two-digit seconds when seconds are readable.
7,25
